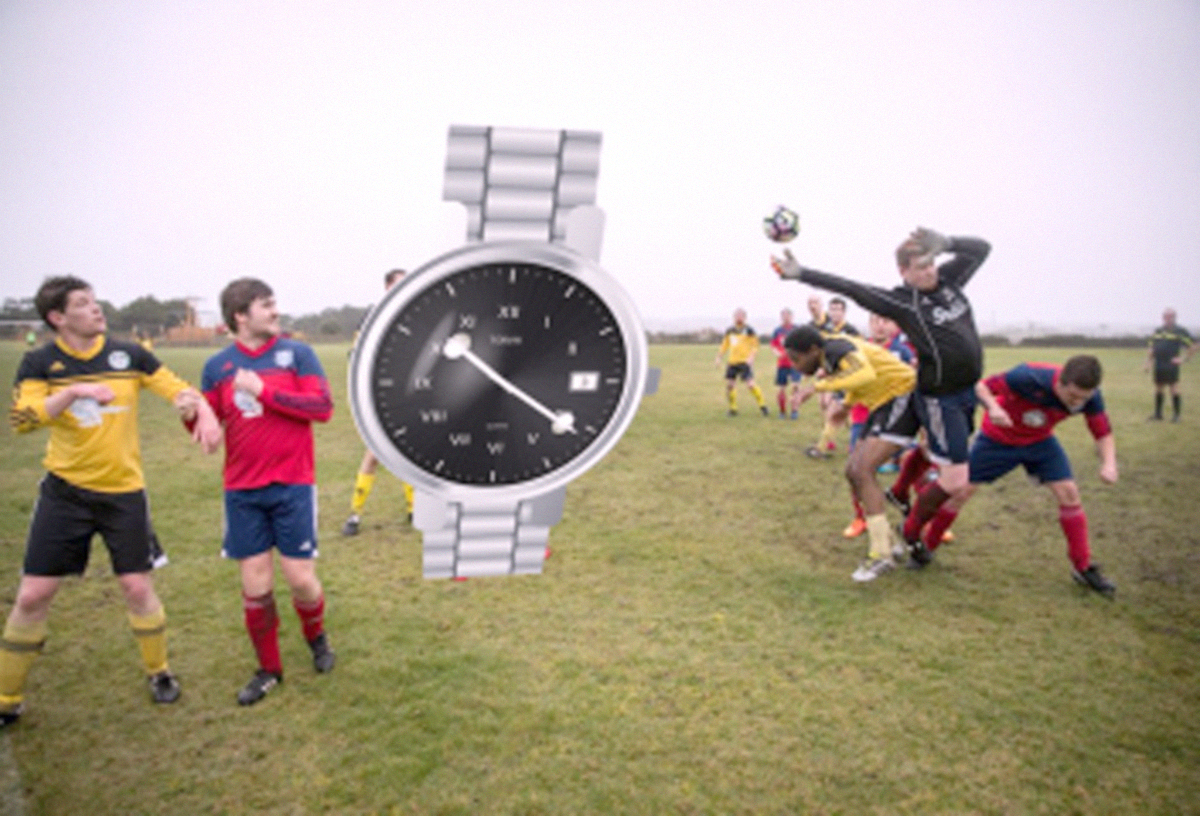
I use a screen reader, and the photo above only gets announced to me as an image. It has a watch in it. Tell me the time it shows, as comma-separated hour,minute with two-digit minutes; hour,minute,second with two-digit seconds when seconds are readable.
10,21
